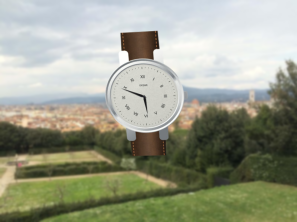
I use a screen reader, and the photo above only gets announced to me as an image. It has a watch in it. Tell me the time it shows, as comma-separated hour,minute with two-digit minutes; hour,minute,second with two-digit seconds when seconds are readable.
5,49
